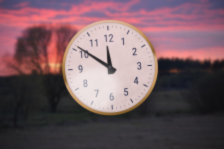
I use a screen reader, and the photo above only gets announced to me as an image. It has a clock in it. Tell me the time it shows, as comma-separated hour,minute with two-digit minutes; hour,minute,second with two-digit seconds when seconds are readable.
11,51
